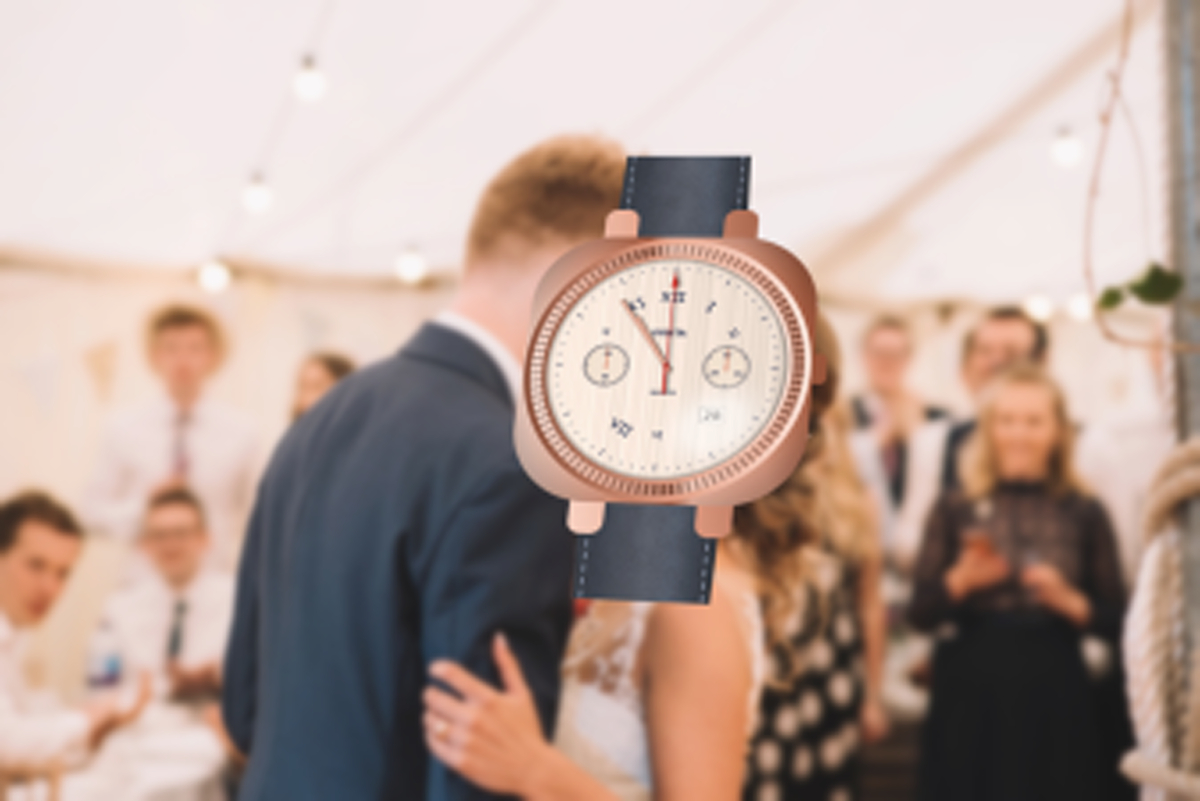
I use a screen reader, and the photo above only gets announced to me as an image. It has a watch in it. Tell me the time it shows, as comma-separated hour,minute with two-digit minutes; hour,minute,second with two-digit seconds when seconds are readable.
10,54
